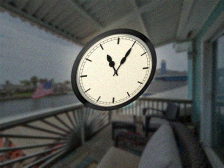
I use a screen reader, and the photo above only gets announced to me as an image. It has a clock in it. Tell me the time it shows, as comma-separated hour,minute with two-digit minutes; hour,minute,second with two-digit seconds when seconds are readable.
11,05
